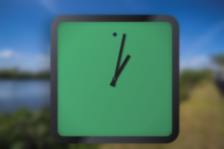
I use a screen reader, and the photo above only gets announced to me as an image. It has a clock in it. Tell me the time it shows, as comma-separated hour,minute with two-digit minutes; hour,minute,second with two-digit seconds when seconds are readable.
1,02
